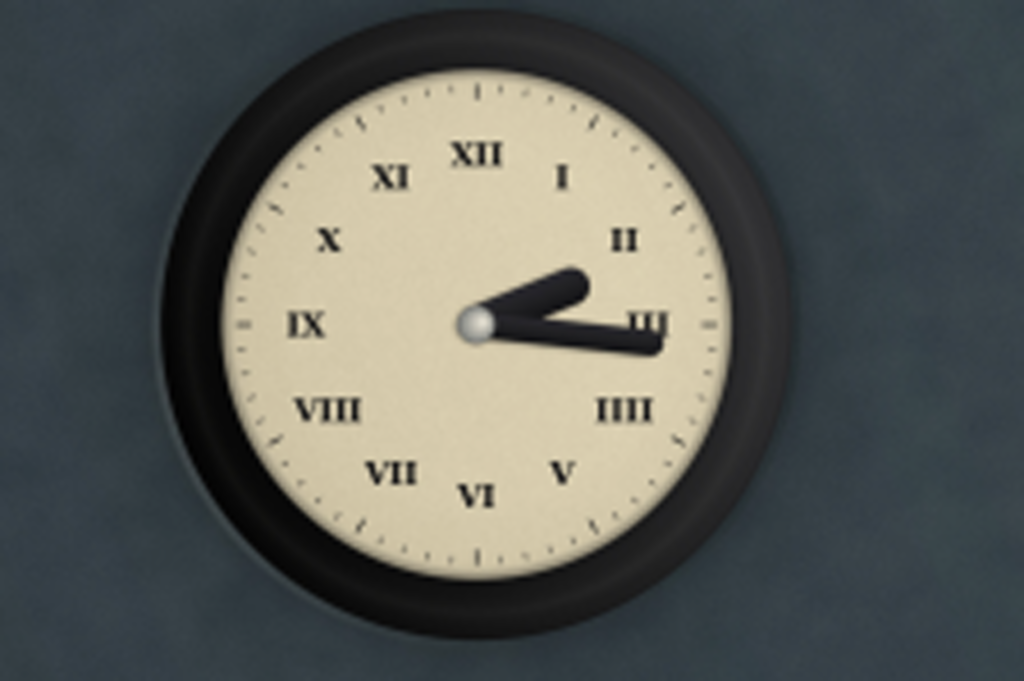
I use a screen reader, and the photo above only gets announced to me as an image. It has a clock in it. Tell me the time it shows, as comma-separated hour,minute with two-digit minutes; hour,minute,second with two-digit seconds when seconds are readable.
2,16
